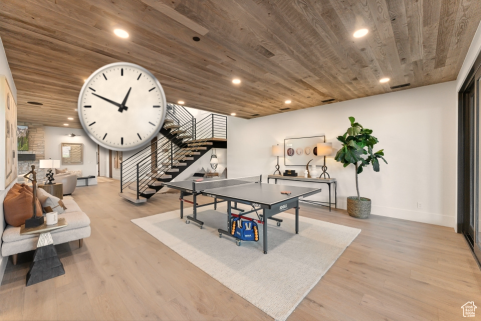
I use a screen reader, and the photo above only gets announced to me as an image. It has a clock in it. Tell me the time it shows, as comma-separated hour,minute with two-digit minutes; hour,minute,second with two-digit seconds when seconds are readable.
12,49
